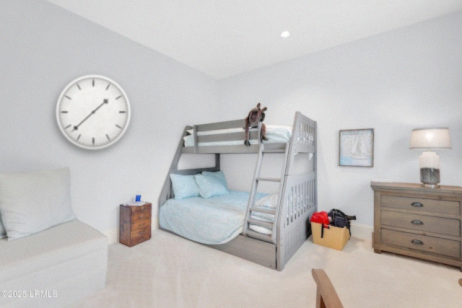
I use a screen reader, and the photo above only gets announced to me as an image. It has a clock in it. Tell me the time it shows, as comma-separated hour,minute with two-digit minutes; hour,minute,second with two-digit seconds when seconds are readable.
1,38
